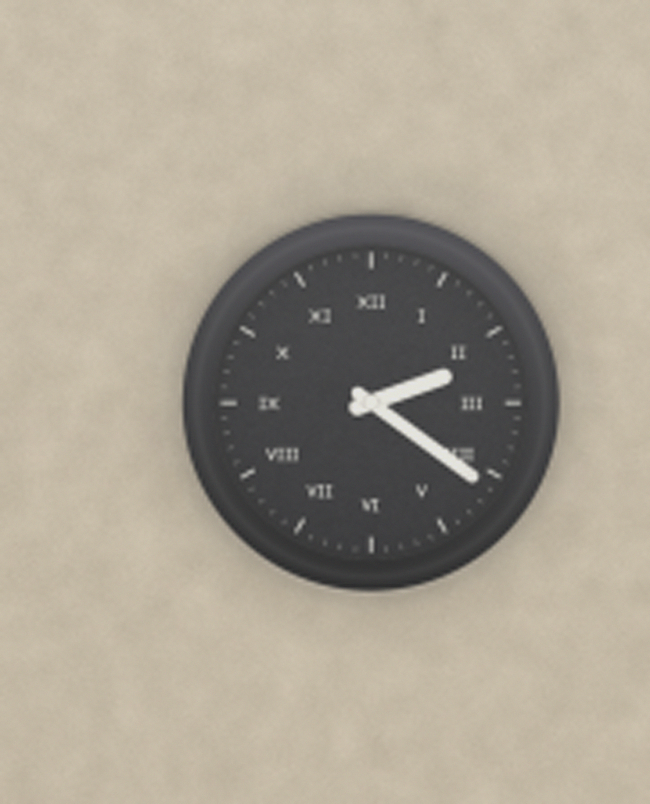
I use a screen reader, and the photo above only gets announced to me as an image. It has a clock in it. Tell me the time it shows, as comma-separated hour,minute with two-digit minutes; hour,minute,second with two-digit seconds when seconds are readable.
2,21
